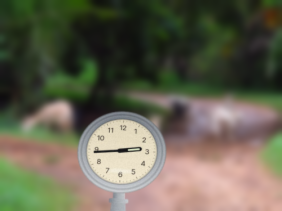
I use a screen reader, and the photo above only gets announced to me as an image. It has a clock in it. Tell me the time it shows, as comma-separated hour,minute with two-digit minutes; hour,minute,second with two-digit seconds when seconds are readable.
2,44
